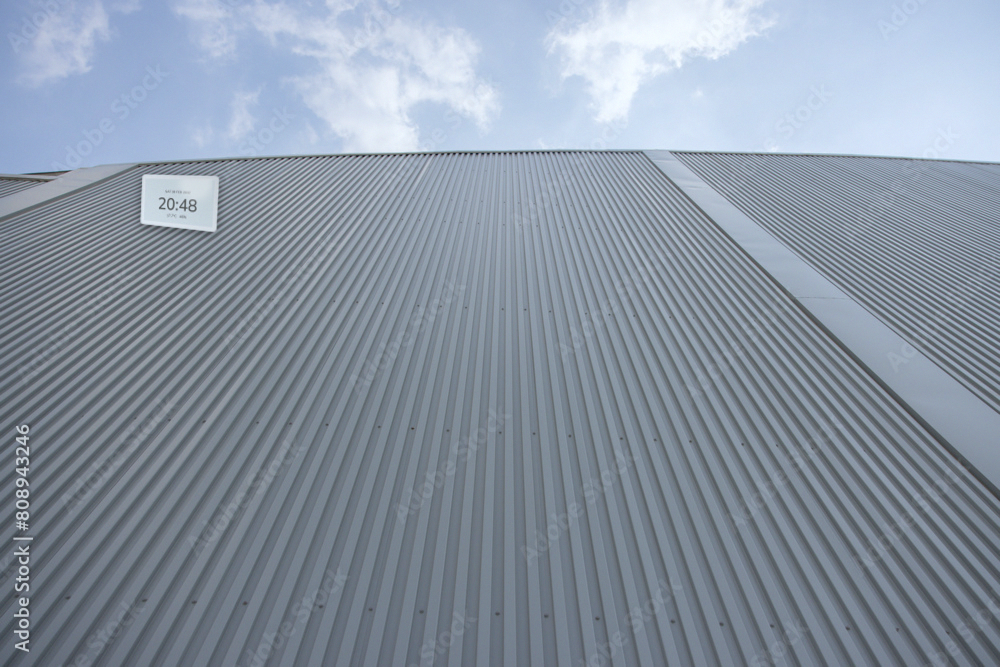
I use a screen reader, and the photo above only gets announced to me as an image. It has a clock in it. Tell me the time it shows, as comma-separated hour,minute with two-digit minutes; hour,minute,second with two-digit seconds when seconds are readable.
20,48
